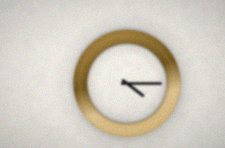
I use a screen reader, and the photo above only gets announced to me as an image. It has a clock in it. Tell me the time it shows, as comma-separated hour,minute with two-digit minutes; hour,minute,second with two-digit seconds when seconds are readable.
4,15
